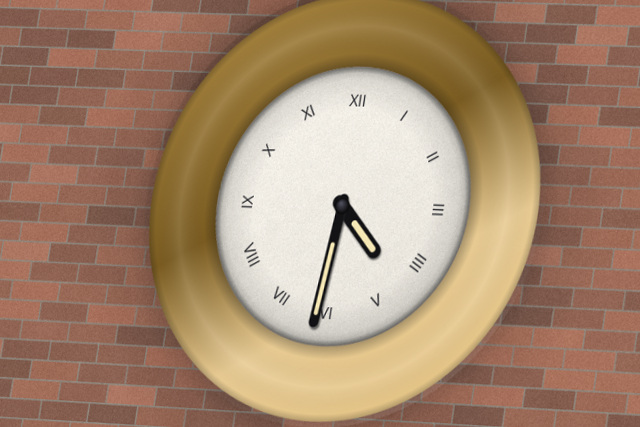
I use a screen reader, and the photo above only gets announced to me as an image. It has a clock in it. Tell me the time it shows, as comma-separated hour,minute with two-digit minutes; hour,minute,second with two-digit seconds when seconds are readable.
4,31
